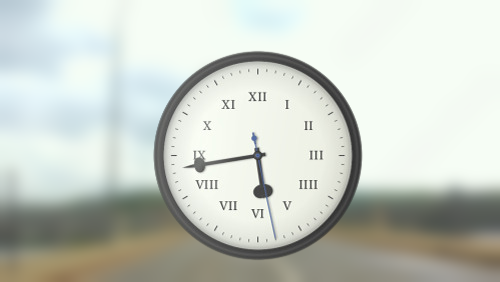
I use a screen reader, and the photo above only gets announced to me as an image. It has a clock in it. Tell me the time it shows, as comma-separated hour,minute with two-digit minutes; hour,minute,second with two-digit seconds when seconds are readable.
5,43,28
